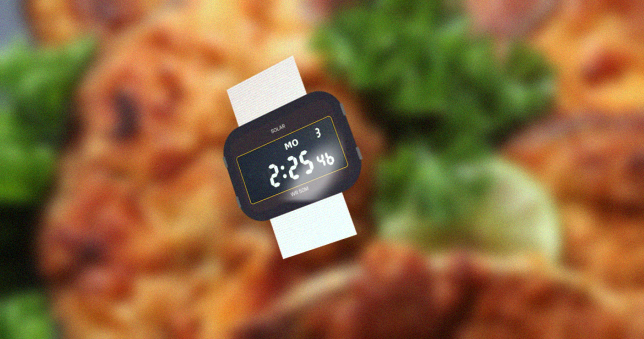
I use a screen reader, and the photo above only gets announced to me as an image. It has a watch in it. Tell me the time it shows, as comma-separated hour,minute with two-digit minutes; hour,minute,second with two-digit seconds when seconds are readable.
2,25,46
